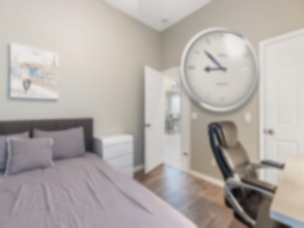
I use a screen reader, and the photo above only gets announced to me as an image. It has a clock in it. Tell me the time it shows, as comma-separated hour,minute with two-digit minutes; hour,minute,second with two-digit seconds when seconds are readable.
8,52
